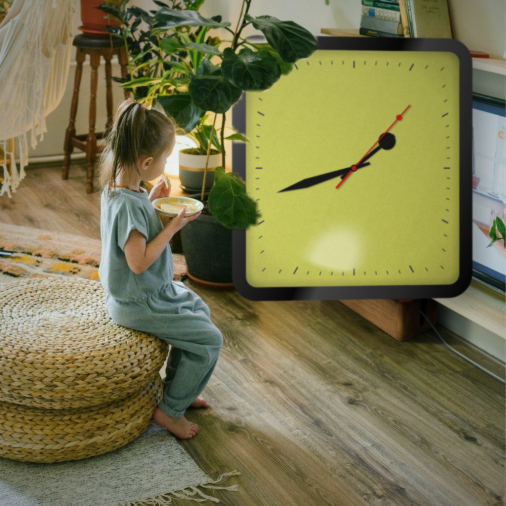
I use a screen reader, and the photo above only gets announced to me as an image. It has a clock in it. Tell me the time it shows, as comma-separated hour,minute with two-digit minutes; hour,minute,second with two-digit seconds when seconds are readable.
1,42,07
